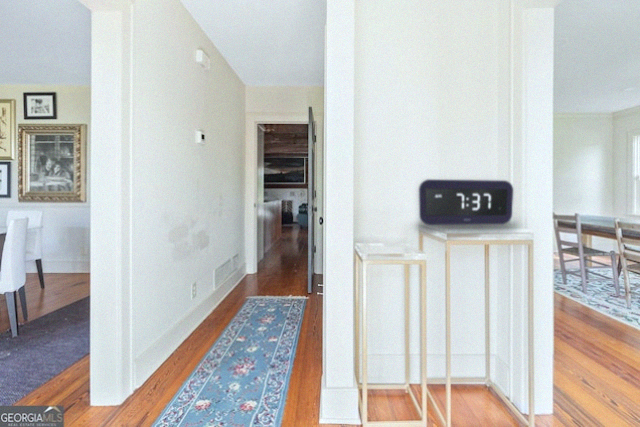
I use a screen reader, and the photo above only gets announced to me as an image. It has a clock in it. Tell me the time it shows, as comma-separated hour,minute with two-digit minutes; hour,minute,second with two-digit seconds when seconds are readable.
7,37
